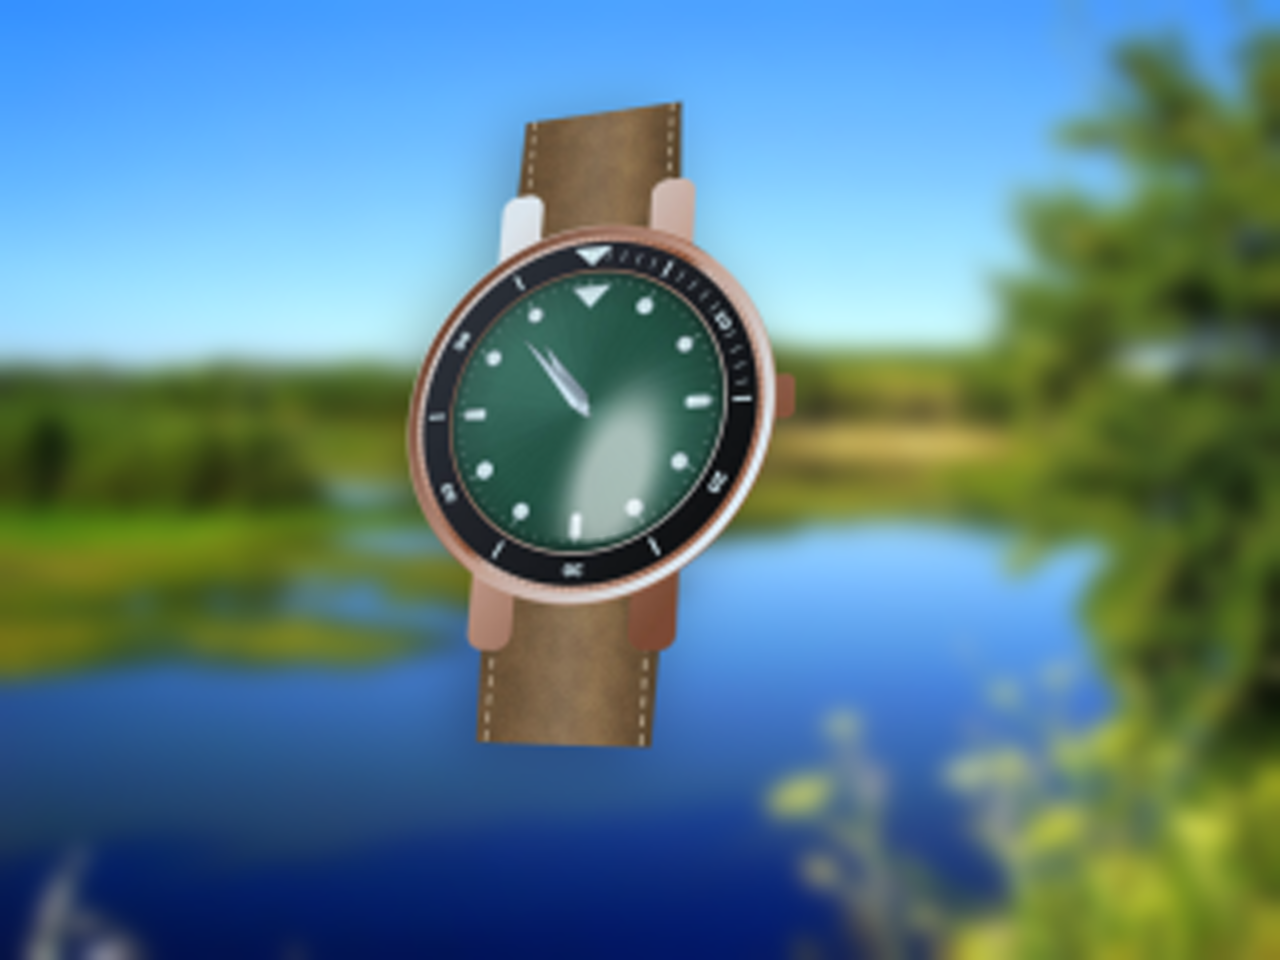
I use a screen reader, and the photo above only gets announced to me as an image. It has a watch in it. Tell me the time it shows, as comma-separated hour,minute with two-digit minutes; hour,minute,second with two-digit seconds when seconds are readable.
10,53
